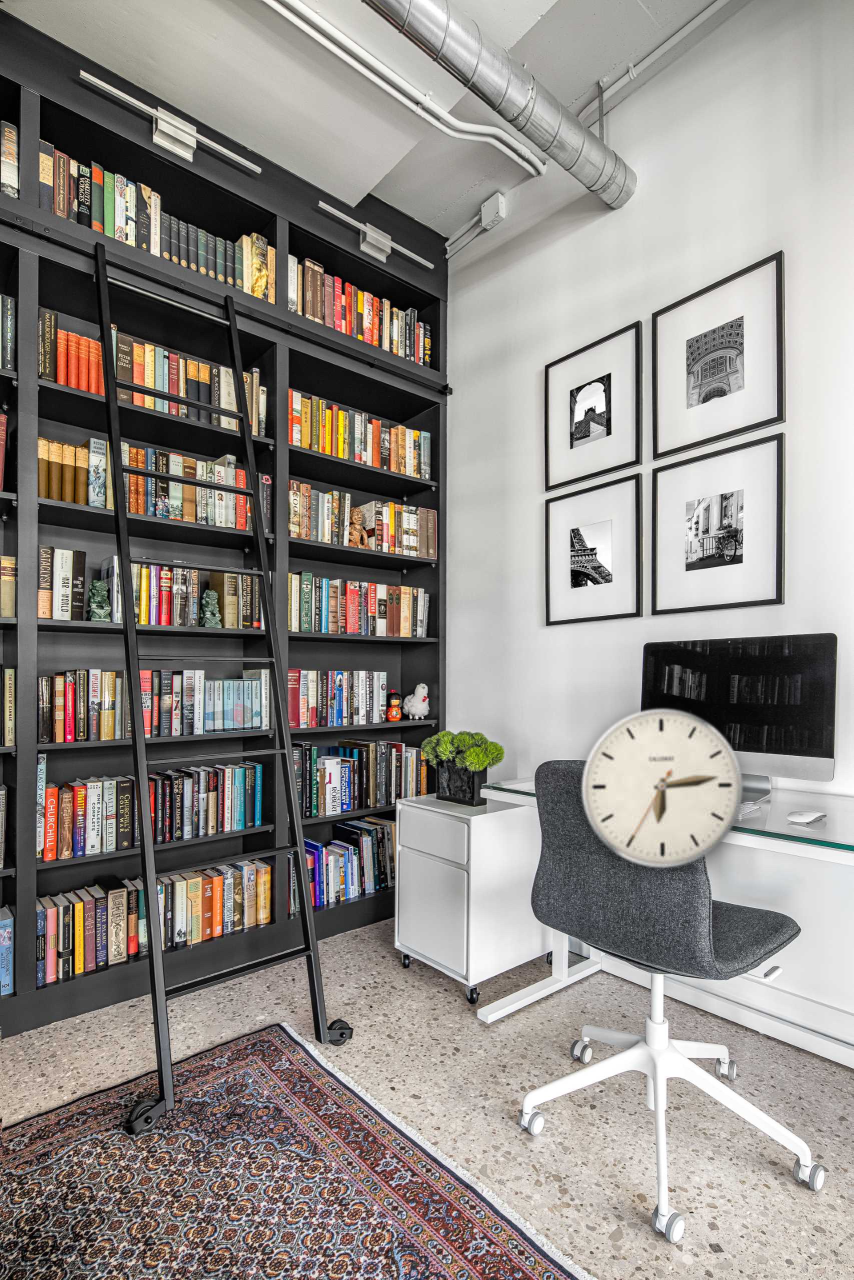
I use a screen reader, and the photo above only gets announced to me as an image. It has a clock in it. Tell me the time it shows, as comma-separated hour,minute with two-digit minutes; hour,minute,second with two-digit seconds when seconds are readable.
6,13,35
